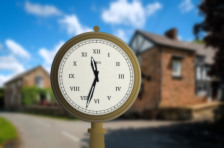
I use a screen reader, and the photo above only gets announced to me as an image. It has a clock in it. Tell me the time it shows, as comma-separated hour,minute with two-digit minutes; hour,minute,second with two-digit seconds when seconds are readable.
11,33
